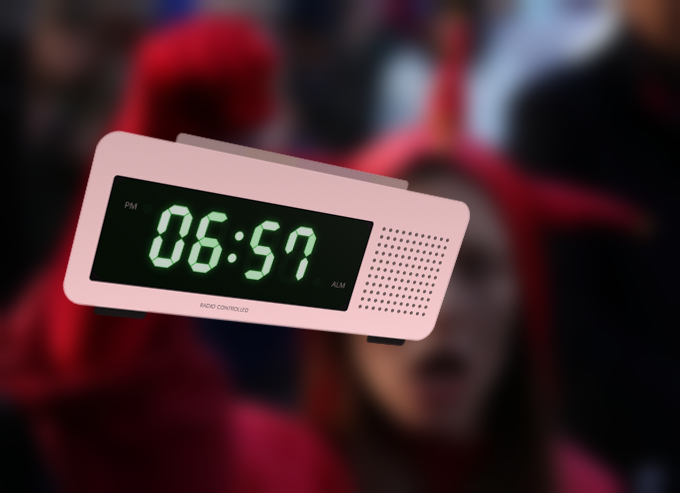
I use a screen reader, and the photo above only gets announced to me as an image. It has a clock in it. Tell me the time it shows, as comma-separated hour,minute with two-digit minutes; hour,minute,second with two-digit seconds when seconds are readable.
6,57
